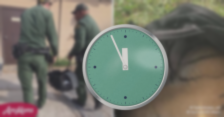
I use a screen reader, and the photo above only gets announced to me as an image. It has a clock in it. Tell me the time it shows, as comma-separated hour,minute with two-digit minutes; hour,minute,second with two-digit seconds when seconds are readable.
11,56
